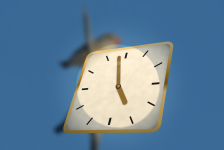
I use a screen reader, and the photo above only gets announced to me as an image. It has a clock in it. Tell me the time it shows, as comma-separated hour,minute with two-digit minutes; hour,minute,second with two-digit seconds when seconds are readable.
4,58
